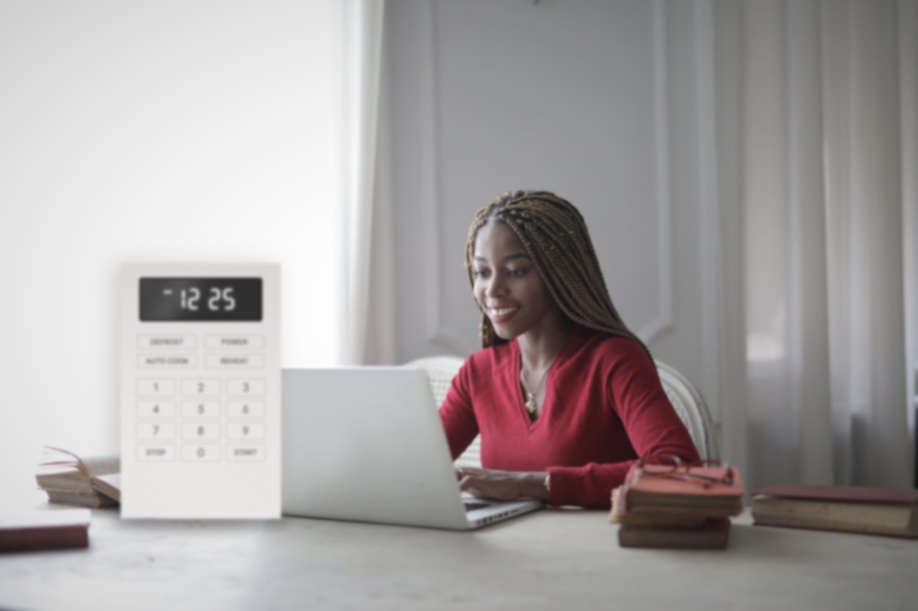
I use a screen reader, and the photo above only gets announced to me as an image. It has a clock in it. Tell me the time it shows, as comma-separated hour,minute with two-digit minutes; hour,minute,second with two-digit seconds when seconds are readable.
12,25
